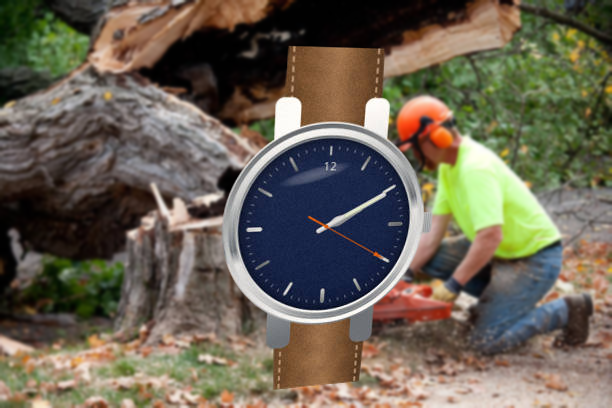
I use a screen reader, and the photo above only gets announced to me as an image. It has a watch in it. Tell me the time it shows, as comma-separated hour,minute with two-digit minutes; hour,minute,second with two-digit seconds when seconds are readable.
2,10,20
